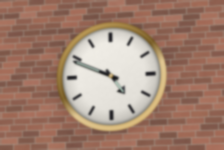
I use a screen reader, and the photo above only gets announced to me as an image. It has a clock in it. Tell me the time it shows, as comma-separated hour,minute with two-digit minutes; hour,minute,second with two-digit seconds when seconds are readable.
4,49
